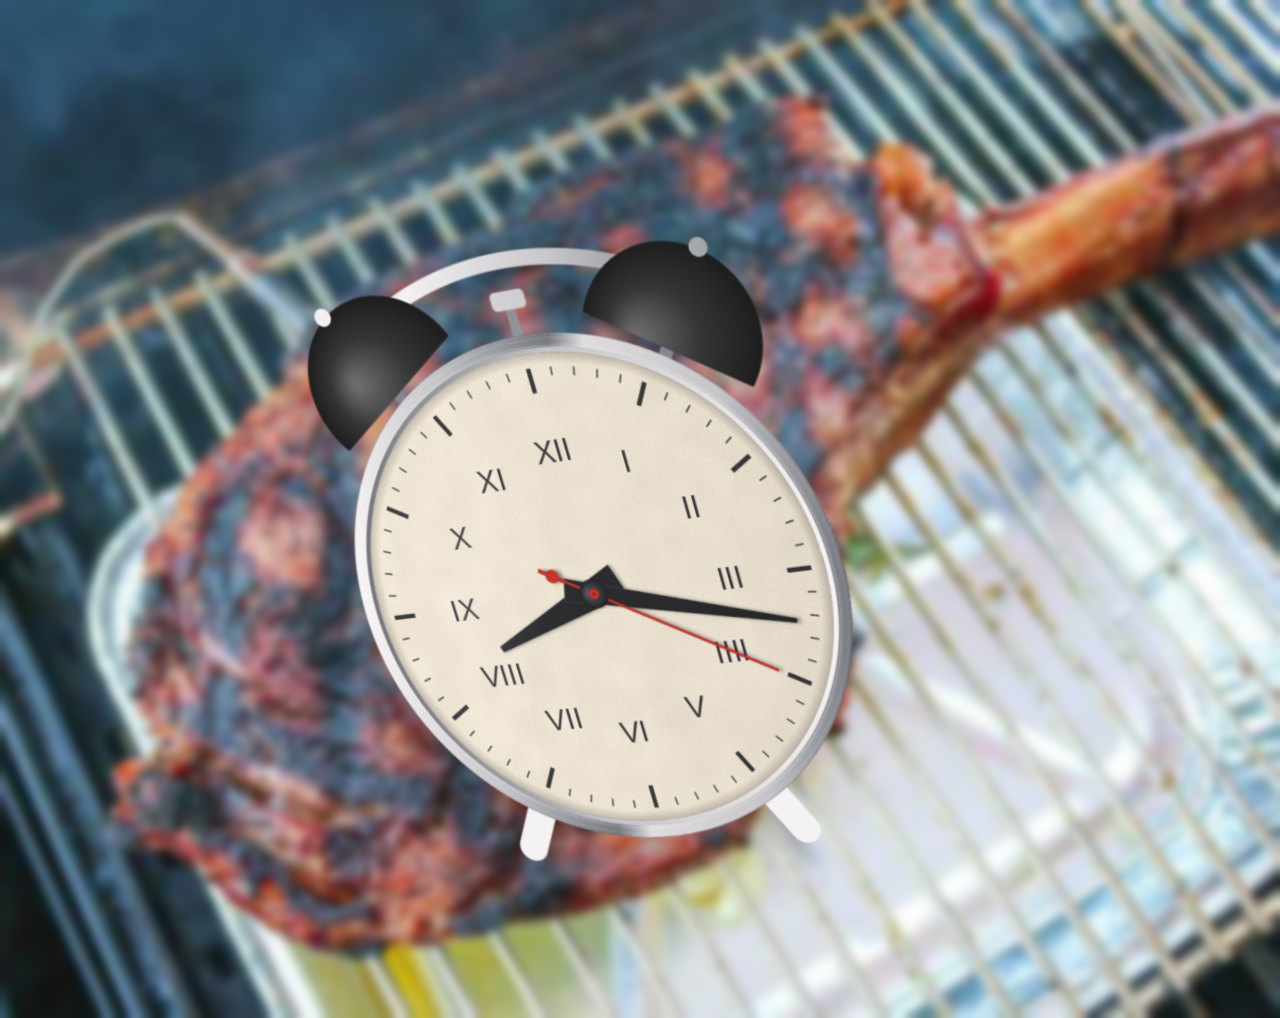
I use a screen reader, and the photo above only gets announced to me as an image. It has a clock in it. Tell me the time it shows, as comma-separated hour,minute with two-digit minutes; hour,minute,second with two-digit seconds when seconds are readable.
8,17,20
